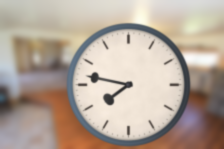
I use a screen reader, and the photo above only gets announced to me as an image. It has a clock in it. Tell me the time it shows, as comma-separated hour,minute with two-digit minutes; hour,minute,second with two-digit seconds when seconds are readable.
7,47
